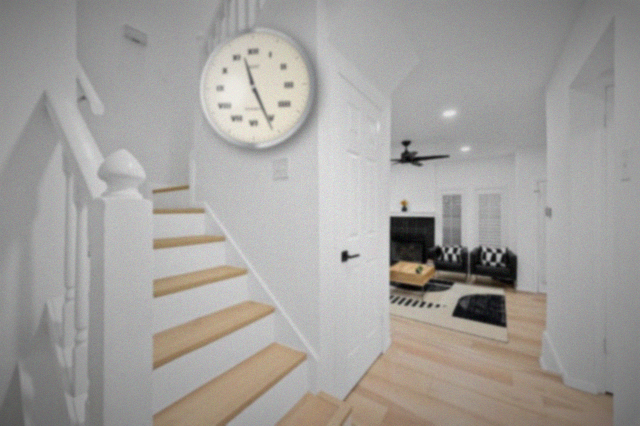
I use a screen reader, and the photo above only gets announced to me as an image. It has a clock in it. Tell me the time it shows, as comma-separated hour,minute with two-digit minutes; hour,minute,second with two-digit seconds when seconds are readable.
11,26
